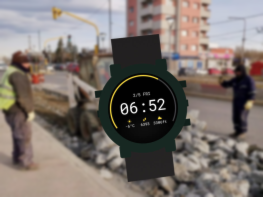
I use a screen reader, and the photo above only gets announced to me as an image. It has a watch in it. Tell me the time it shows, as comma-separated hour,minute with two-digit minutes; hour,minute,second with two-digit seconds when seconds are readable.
6,52
